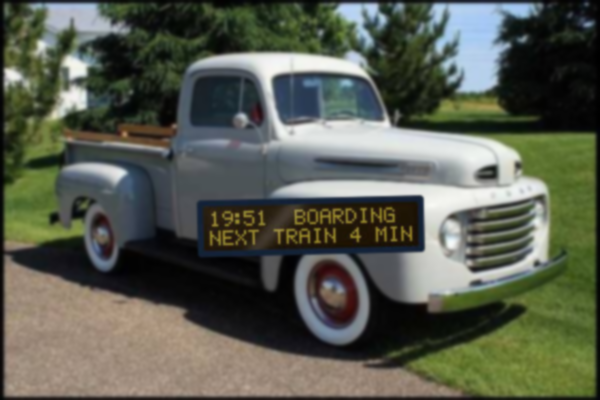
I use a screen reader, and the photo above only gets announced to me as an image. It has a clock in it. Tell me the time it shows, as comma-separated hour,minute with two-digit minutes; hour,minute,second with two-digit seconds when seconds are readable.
19,51
